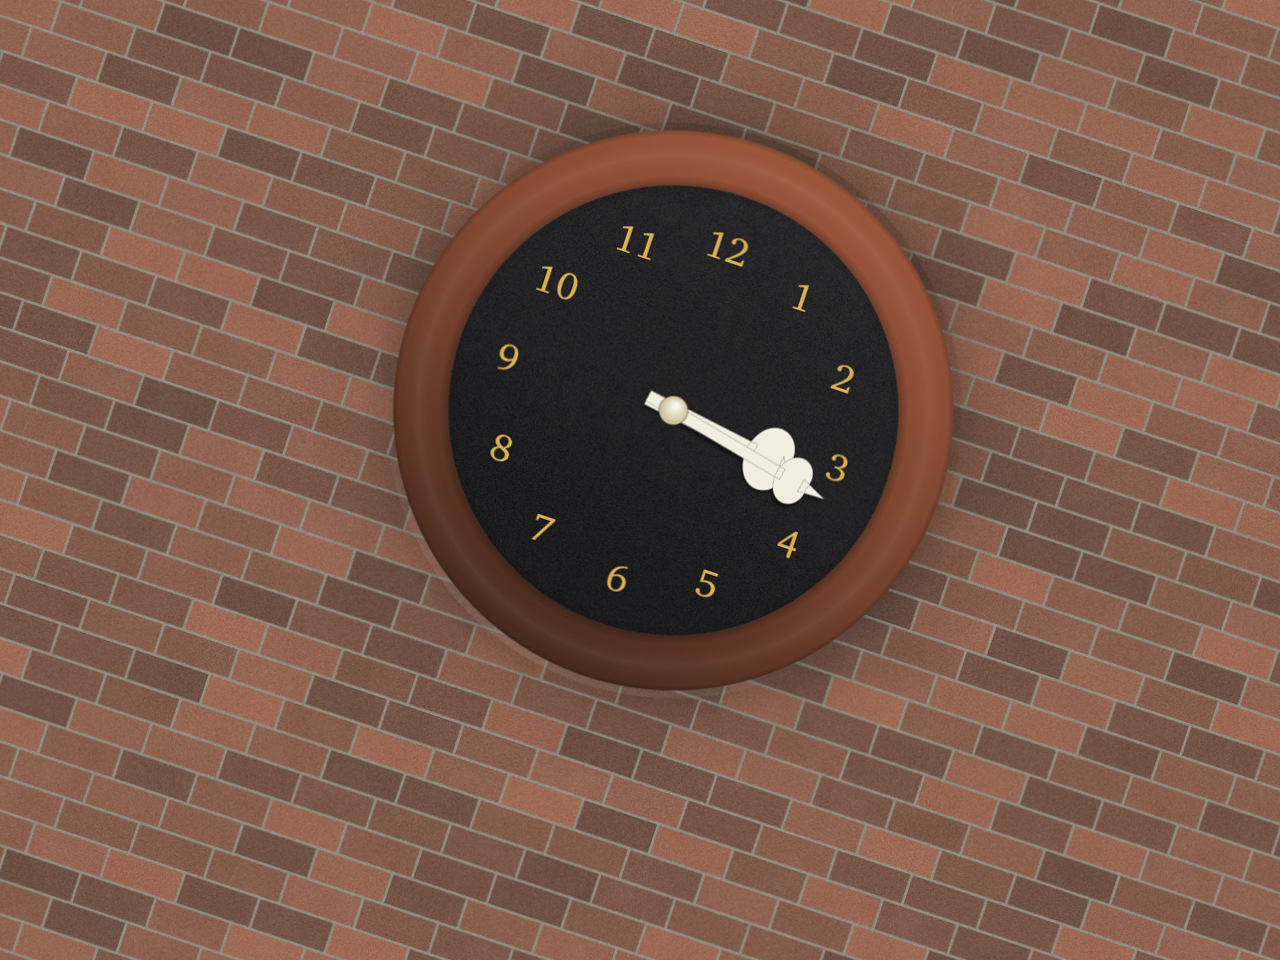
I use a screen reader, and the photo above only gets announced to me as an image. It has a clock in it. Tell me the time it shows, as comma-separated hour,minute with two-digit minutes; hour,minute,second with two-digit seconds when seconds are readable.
3,17
